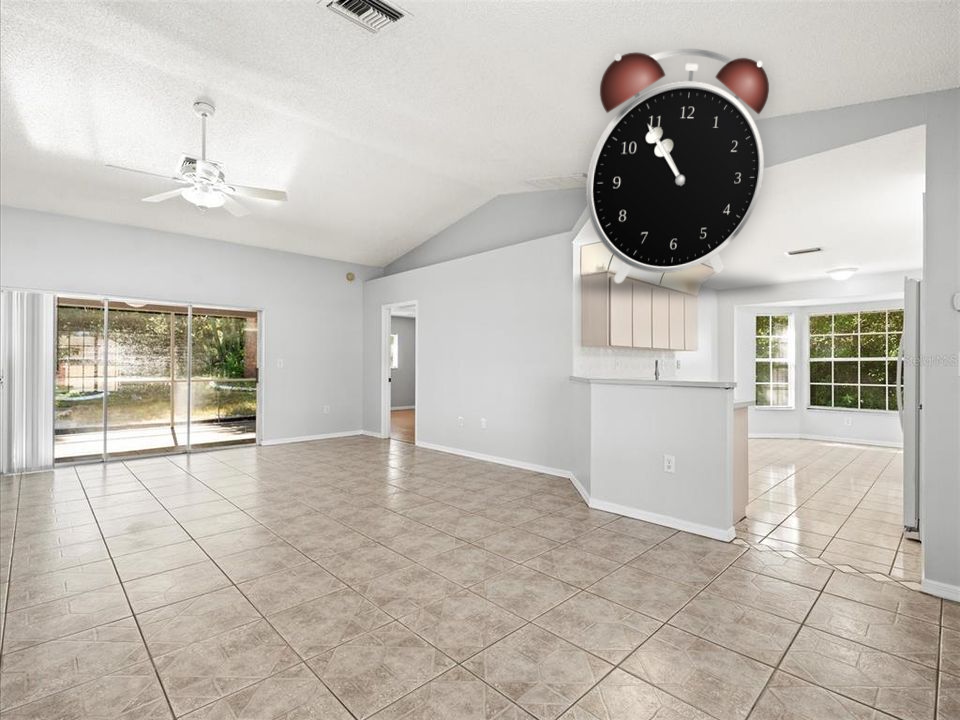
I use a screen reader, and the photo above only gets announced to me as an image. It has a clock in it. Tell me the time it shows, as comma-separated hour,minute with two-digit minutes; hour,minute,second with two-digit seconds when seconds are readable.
10,54
